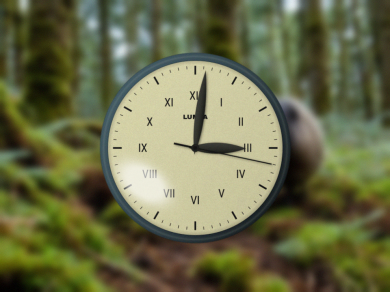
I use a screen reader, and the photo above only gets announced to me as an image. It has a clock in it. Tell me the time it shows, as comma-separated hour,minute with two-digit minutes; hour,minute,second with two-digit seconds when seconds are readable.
3,01,17
